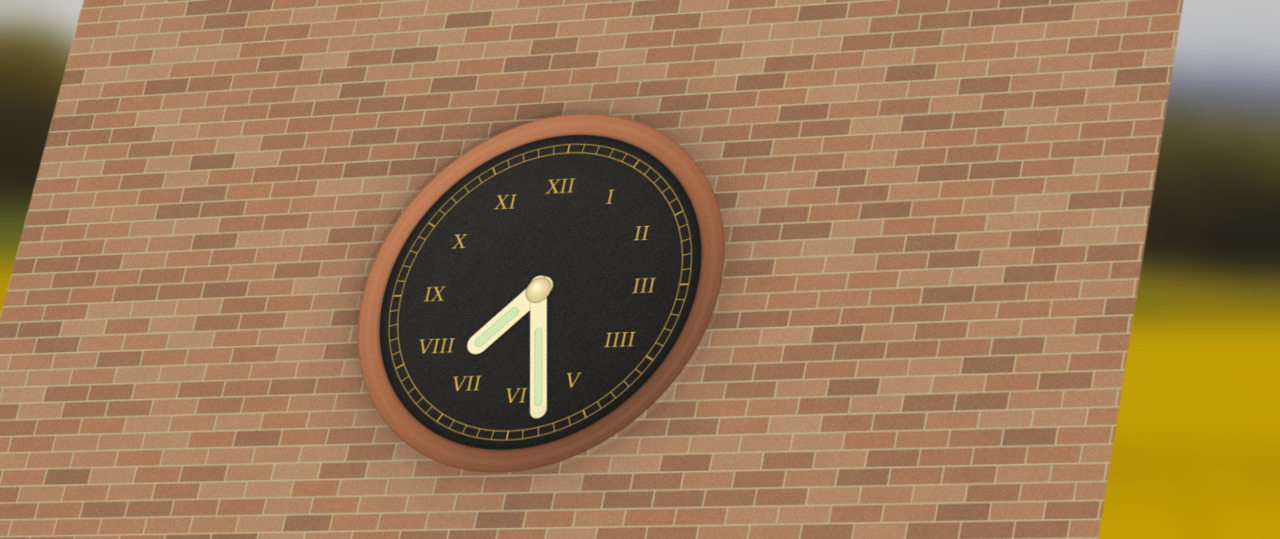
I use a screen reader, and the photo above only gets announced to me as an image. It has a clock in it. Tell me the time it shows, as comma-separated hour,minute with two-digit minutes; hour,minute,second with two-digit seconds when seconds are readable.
7,28
